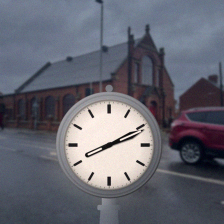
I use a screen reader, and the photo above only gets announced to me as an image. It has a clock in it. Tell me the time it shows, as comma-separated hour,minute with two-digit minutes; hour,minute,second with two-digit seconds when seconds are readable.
8,11
